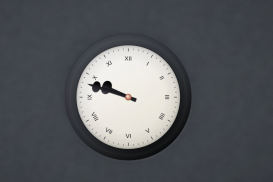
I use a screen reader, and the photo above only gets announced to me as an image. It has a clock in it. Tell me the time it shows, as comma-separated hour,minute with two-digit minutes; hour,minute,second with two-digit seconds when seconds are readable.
9,48
